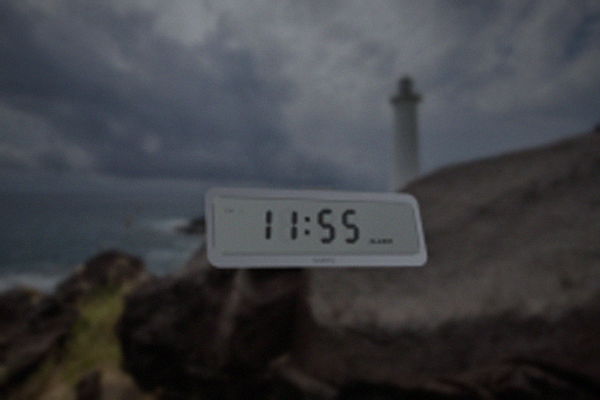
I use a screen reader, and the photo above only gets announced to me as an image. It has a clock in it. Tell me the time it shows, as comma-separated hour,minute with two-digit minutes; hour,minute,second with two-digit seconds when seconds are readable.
11,55
